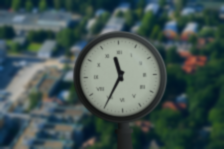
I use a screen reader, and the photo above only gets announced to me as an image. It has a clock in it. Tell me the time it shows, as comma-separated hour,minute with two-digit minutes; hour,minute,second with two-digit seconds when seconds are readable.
11,35
